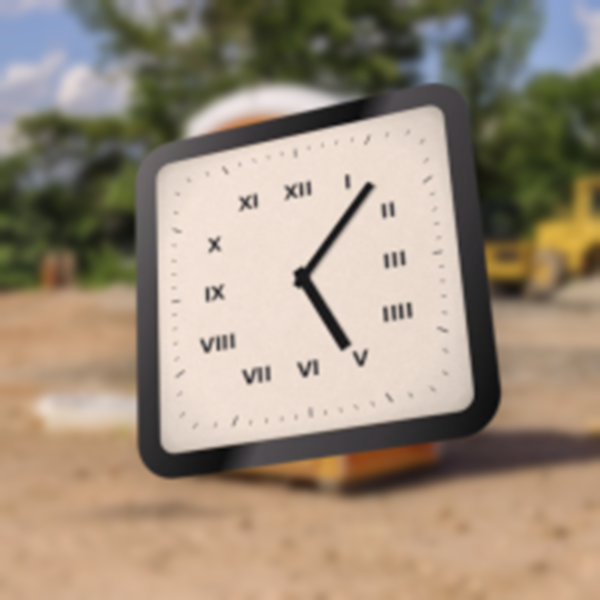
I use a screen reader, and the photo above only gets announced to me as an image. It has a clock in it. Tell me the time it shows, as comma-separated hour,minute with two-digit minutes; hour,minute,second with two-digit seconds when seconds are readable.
5,07
